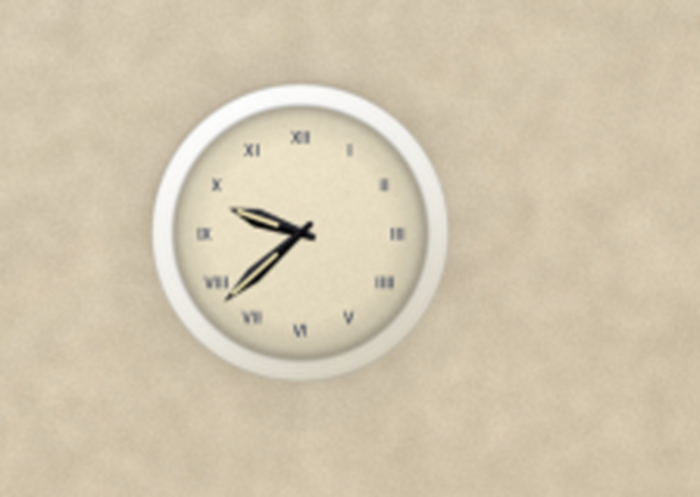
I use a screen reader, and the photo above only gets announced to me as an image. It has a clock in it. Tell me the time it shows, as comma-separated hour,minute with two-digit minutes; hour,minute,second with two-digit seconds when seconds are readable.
9,38
